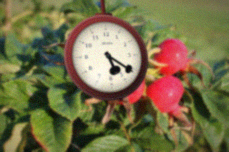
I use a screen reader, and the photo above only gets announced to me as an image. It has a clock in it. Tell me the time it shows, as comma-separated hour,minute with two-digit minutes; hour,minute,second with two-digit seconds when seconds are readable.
5,21
